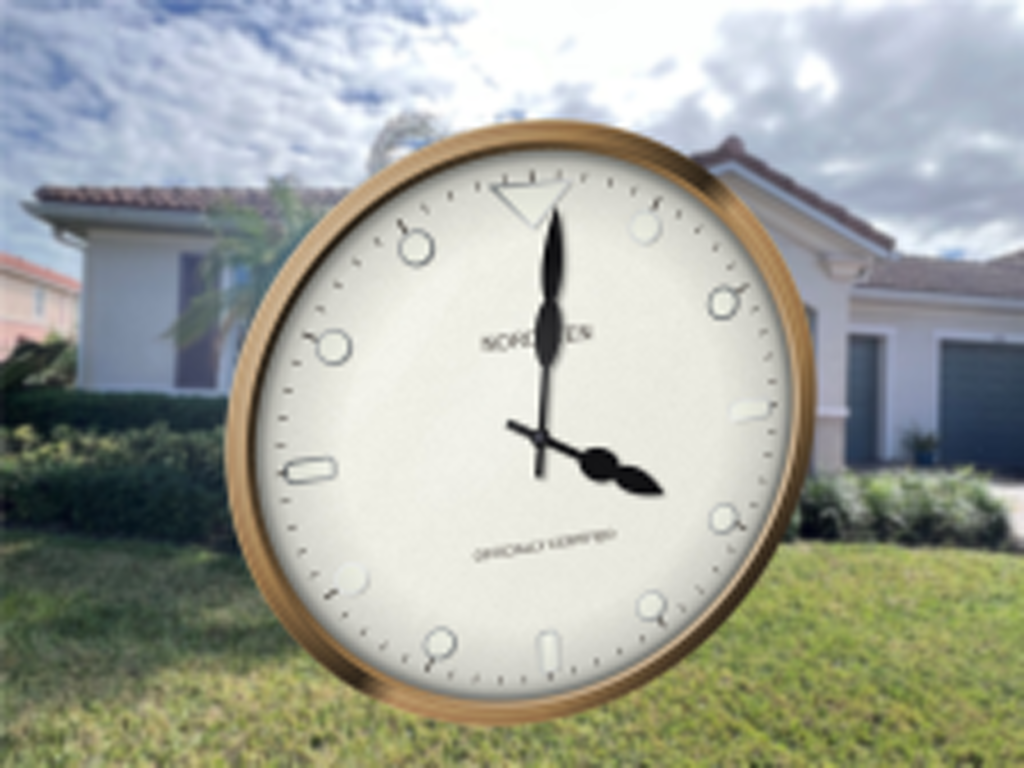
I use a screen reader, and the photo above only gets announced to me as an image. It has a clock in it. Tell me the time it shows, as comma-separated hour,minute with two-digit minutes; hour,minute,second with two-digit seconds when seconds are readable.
4,01
